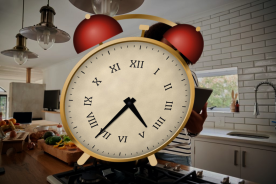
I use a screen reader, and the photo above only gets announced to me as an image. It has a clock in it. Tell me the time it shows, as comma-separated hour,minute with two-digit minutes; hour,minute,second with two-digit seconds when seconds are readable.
4,36
